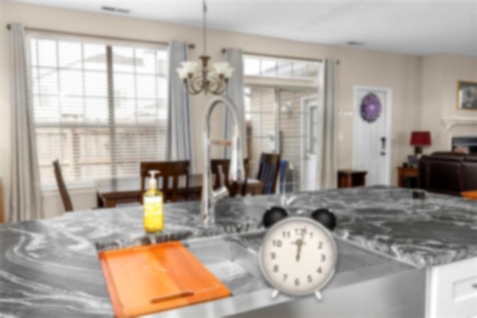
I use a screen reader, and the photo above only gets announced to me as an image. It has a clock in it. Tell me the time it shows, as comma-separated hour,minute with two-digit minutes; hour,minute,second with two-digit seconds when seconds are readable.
12,02
